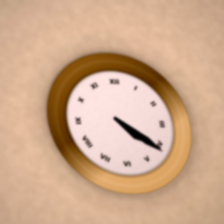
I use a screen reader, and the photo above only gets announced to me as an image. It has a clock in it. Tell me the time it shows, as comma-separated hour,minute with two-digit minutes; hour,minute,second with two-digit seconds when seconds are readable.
4,21
